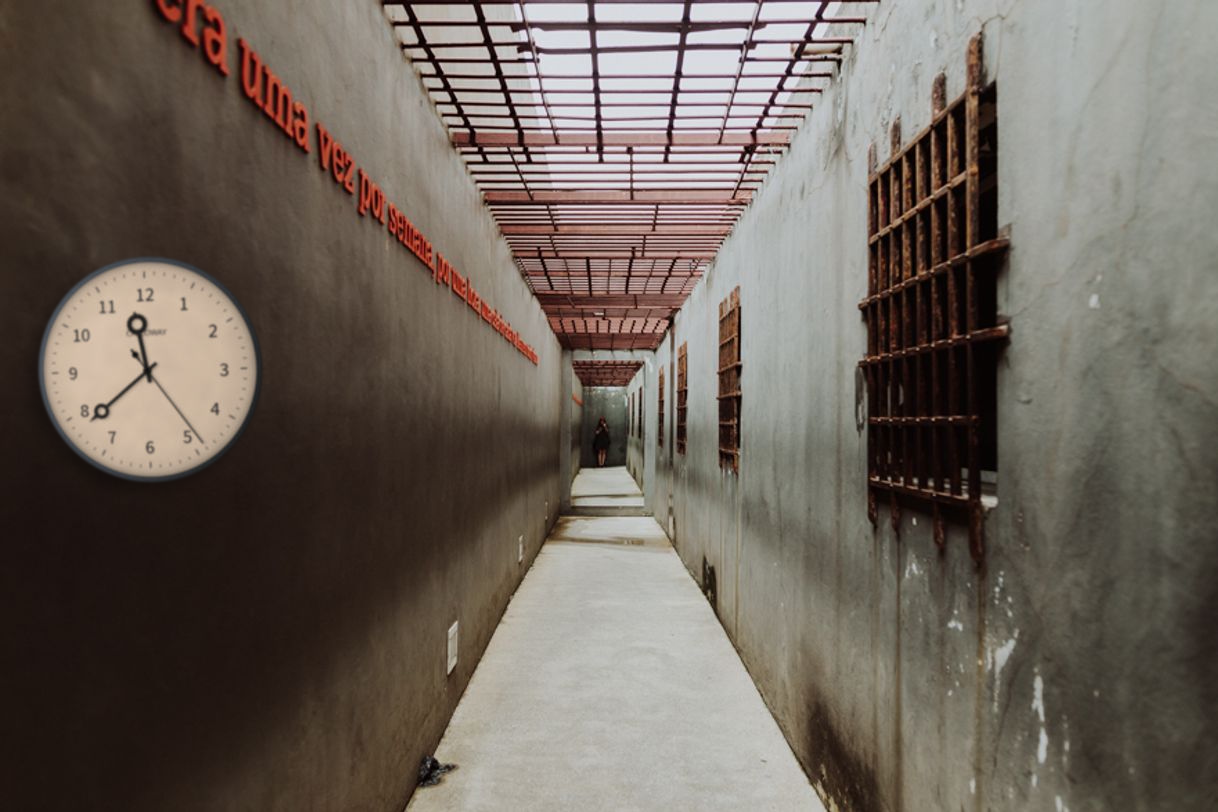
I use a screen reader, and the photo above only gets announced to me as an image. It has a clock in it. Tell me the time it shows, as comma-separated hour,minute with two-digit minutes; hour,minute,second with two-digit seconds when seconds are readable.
11,38,24
